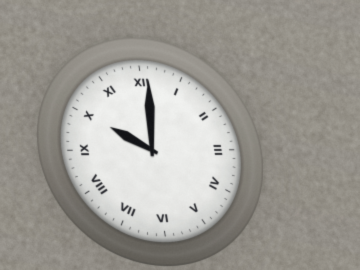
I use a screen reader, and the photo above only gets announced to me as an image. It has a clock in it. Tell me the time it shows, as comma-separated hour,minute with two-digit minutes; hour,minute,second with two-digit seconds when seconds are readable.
10,01
